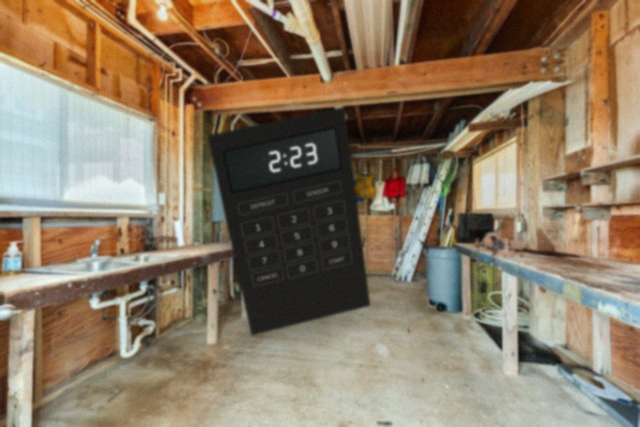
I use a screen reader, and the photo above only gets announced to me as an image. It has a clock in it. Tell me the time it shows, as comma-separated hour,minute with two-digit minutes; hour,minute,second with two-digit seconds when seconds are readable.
2,23
